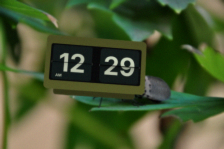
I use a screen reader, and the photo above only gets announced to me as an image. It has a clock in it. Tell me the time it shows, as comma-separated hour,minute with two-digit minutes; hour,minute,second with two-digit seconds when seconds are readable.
12,29
